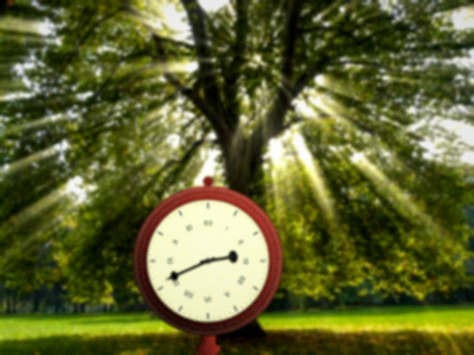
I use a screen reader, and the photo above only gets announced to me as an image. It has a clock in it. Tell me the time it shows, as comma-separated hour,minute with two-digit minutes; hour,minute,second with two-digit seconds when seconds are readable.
2,41
